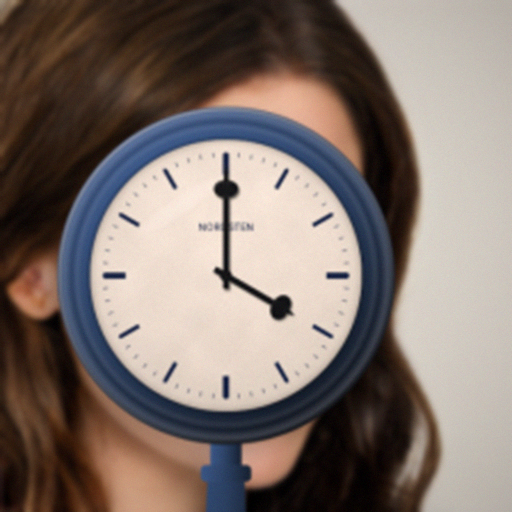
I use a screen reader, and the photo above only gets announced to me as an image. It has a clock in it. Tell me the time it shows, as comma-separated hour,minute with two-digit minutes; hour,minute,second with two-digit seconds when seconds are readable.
4,00
